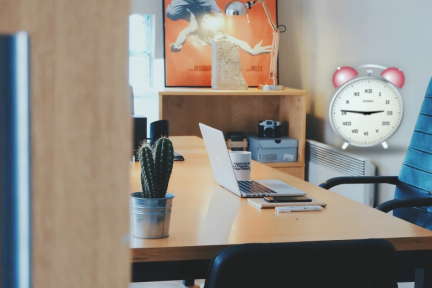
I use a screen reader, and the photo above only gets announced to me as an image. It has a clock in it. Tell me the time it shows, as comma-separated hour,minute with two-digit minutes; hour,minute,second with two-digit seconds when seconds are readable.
2,46
